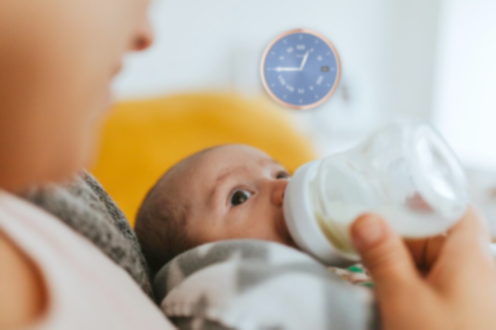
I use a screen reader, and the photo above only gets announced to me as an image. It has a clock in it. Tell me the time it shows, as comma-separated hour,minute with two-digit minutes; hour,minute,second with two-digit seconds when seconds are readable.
12,45
